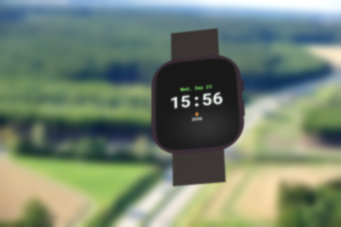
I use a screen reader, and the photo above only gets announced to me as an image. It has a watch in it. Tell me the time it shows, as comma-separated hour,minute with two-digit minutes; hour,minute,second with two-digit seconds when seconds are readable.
15,56
